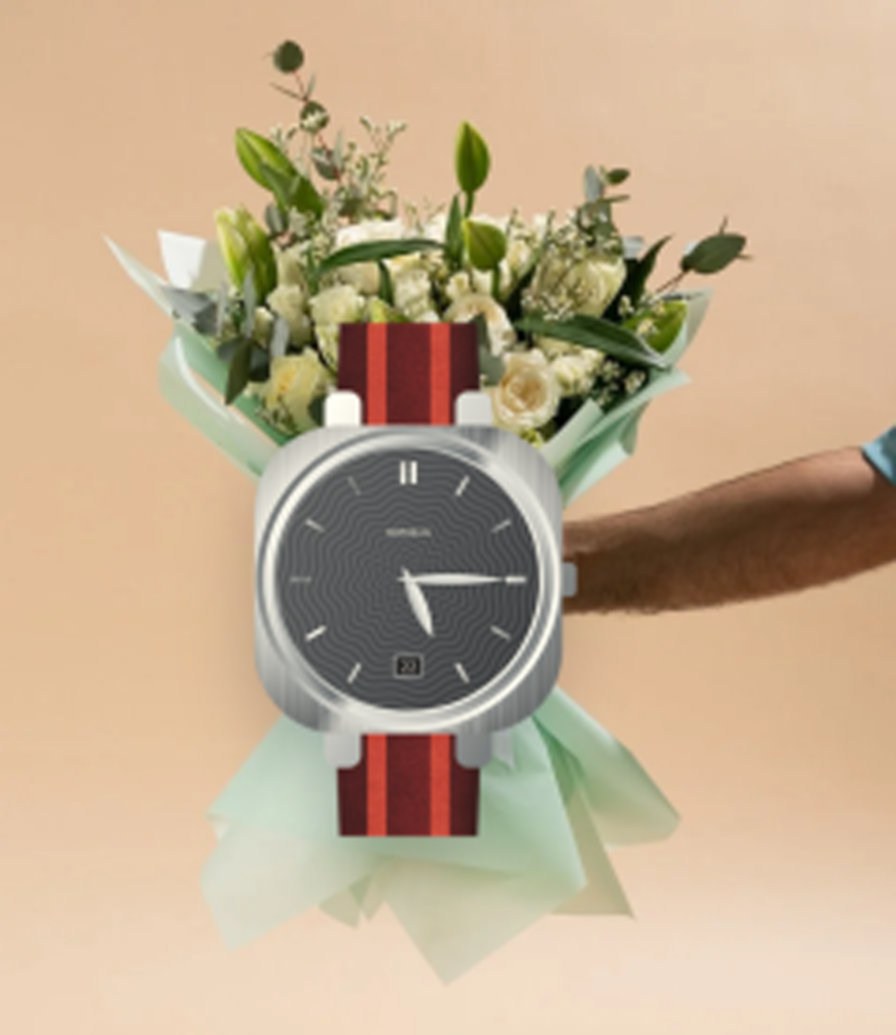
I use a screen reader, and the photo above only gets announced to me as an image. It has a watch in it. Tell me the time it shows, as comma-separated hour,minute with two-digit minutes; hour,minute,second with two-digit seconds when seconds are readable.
5,15
